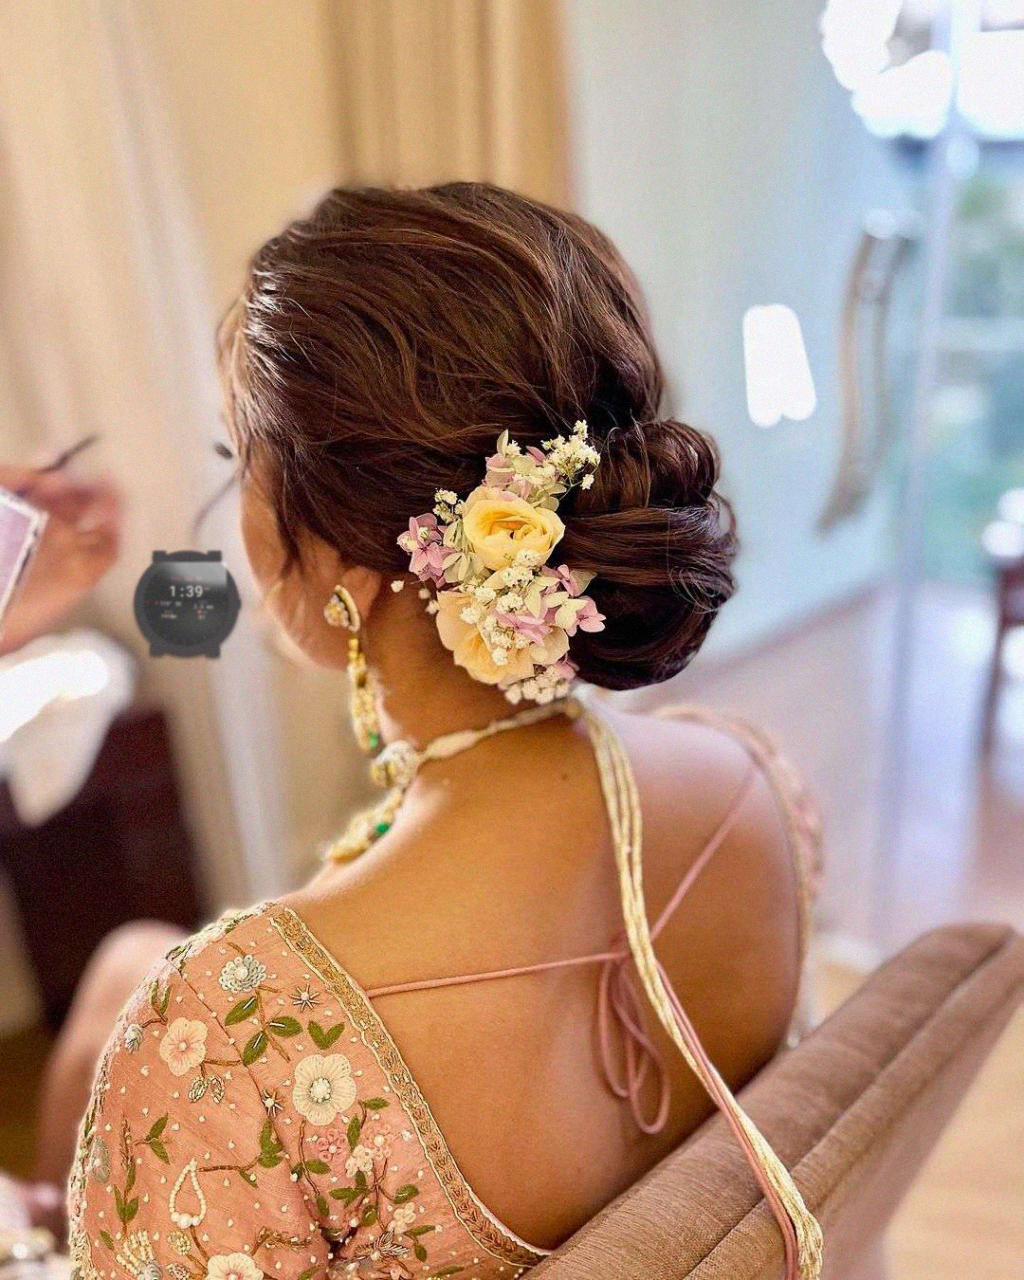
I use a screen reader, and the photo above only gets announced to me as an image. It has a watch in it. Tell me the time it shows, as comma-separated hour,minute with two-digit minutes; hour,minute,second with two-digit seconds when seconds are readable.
1,39
